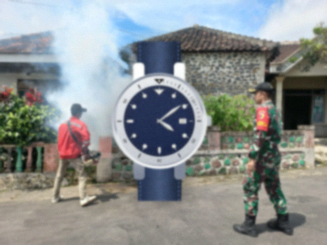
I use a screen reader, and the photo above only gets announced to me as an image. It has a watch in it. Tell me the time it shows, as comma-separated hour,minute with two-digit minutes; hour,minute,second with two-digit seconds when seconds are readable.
4,09
